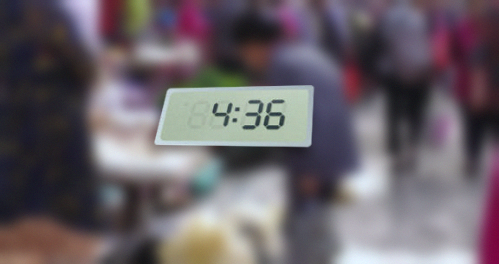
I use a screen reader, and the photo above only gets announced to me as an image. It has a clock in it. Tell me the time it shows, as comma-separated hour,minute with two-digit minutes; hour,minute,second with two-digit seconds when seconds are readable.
4,36
